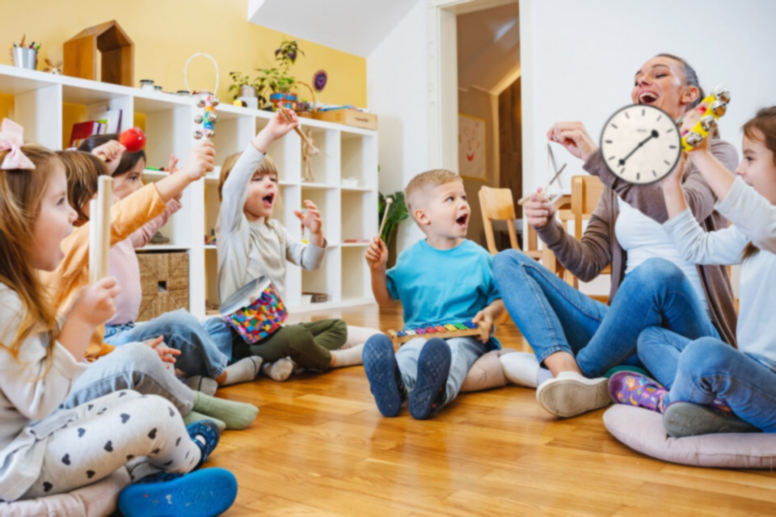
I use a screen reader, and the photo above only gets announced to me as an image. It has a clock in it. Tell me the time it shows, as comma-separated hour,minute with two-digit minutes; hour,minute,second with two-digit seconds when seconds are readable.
1,37
